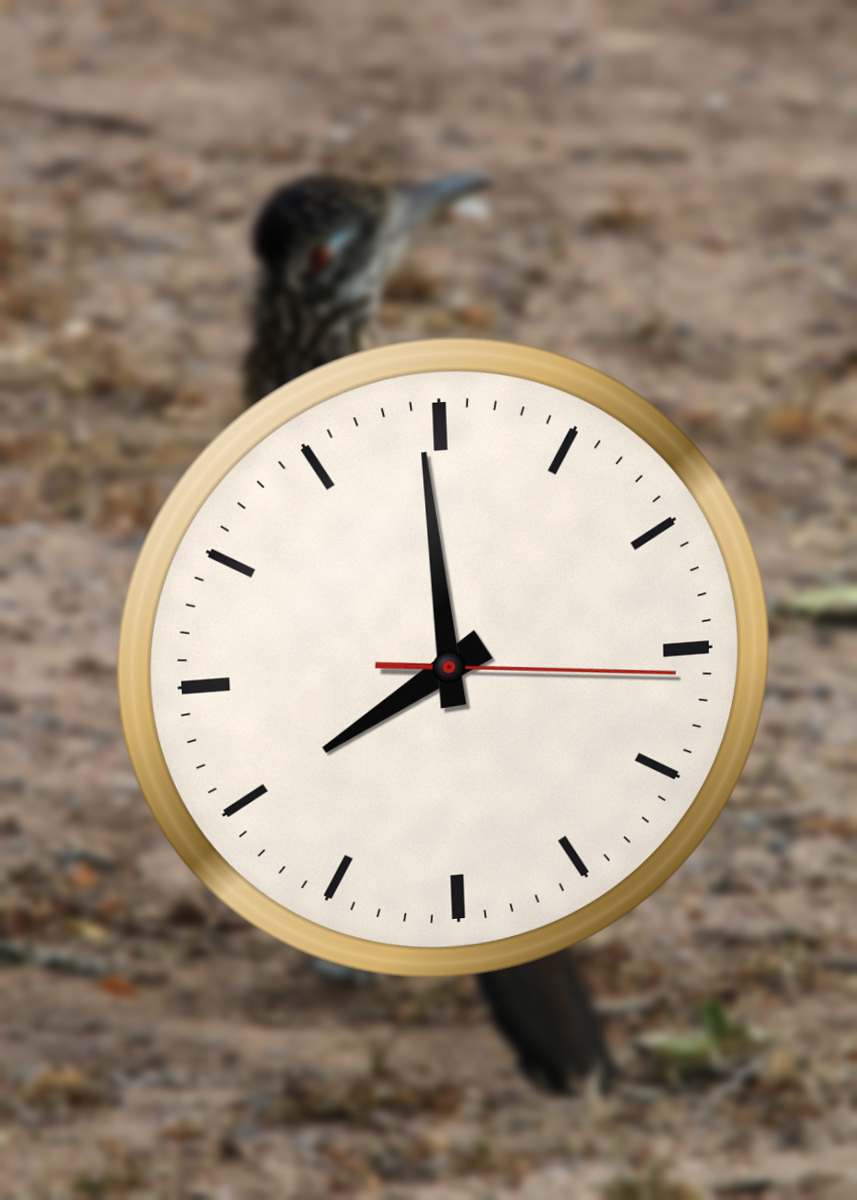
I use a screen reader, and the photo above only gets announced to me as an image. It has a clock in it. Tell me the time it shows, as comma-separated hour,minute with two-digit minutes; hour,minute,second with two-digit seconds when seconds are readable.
7,59,16
